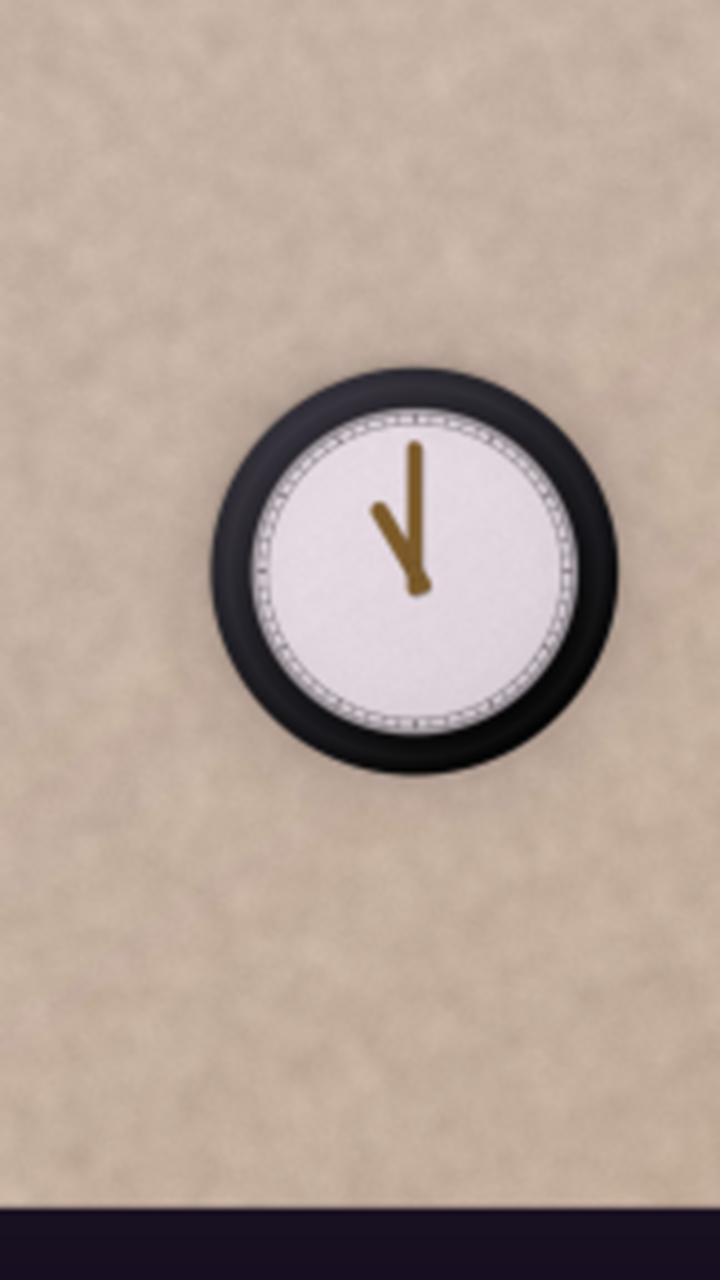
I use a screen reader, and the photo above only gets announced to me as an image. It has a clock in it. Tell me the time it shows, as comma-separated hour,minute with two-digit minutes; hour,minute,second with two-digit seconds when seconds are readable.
11,00
